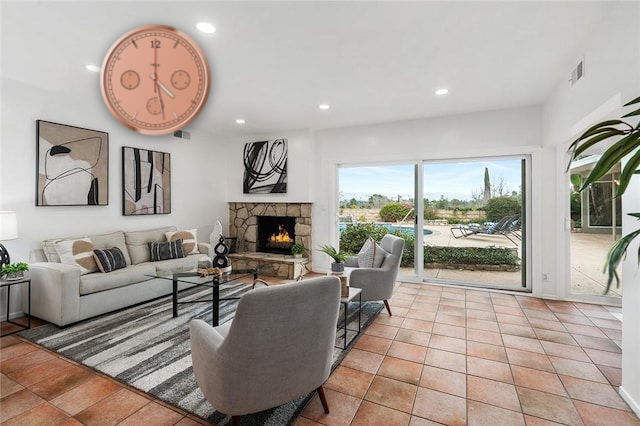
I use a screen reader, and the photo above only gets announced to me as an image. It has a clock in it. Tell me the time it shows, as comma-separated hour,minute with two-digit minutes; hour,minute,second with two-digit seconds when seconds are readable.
4,28
